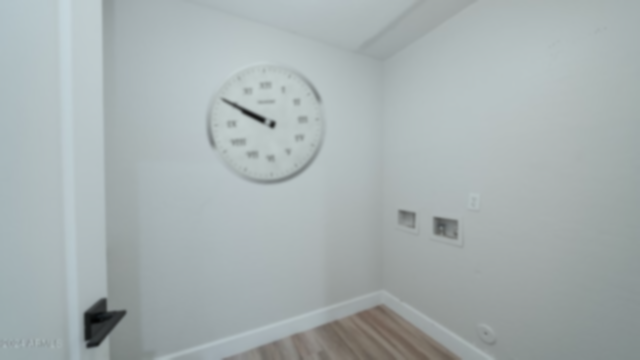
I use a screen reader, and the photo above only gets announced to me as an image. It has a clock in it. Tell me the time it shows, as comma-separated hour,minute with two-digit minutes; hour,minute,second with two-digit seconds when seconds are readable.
9,50
